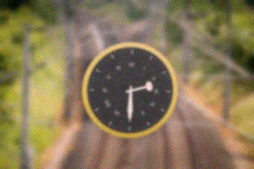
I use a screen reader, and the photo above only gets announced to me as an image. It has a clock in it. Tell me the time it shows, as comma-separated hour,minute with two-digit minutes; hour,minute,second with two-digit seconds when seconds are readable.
2,30
